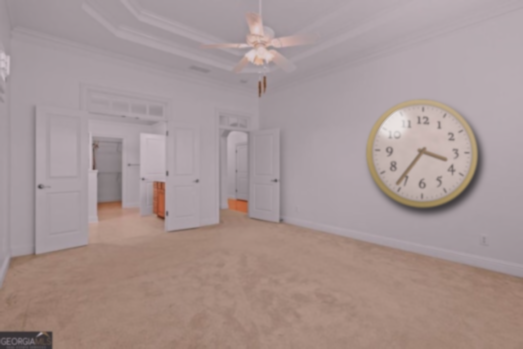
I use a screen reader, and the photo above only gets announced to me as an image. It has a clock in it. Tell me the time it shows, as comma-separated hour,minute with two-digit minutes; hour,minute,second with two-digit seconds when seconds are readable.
3,36
